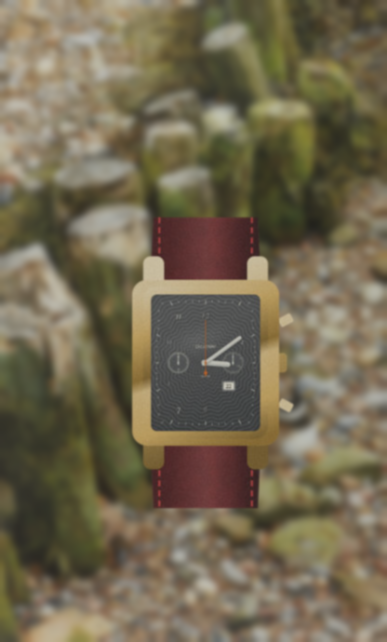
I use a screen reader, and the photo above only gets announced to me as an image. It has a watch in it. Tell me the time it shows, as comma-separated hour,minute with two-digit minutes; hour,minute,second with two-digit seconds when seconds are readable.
3,09
